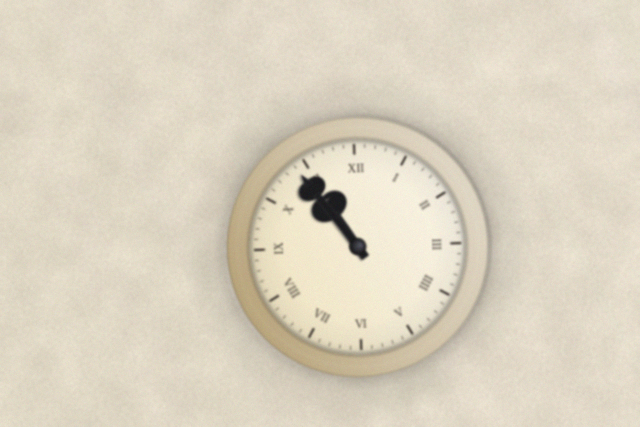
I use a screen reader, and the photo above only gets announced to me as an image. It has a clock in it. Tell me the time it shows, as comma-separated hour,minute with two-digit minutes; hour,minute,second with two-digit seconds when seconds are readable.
10,54
